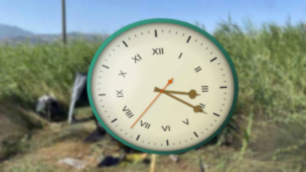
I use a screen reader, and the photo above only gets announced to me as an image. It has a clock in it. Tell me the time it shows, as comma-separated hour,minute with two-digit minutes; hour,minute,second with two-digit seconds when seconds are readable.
3,20,37
